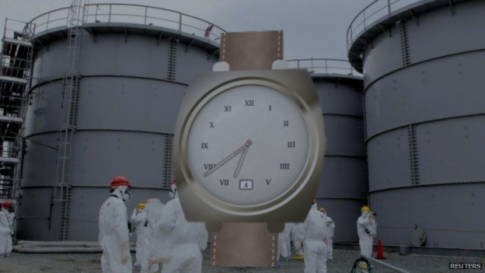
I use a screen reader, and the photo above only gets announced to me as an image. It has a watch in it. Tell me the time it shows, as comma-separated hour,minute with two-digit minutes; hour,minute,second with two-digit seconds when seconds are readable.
6,39
